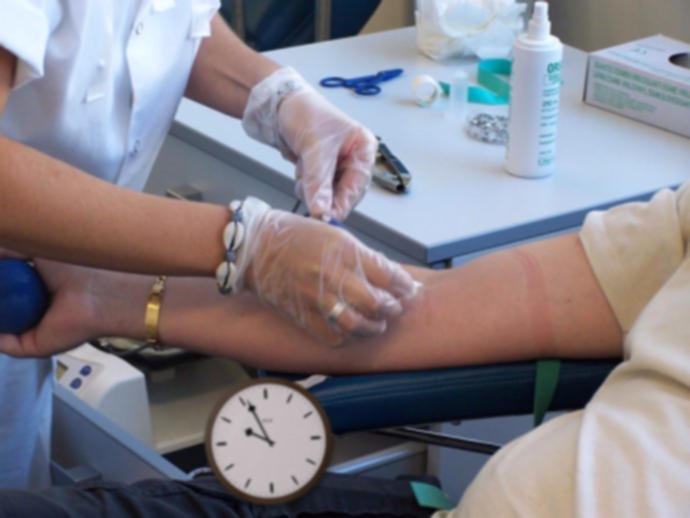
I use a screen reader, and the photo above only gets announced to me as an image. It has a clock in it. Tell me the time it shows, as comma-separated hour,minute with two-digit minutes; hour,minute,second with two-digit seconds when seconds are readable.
9,56
